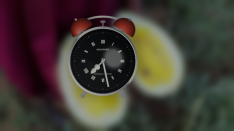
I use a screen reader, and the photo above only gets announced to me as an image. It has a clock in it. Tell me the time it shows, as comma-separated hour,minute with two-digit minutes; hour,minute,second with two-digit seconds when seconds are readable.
7,28
